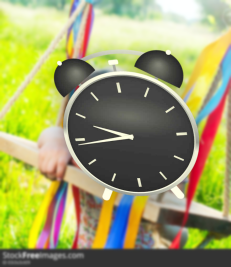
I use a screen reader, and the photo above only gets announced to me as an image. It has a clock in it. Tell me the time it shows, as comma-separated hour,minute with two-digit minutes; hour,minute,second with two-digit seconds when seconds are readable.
9,44
